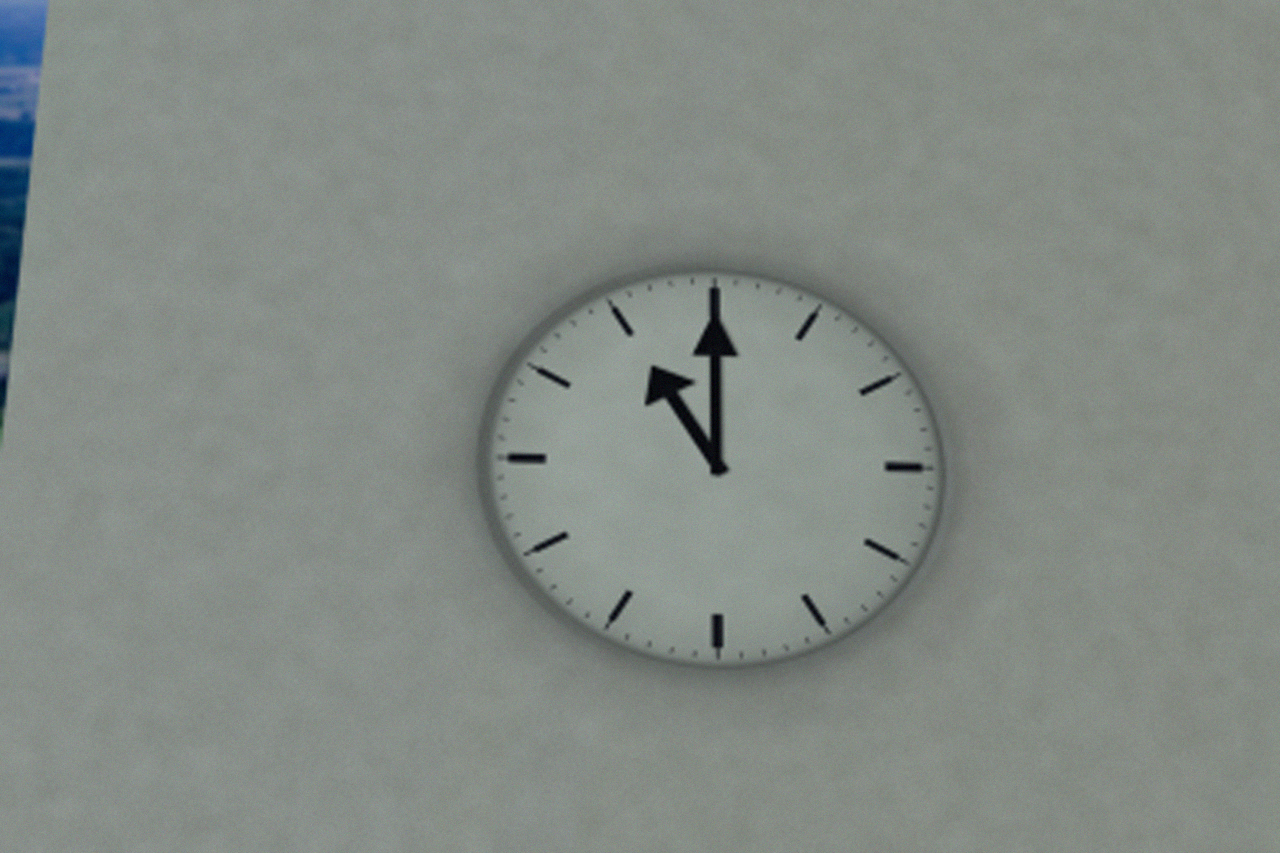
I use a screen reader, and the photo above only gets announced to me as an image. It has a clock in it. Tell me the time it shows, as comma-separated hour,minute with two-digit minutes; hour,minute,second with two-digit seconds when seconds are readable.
11,00
